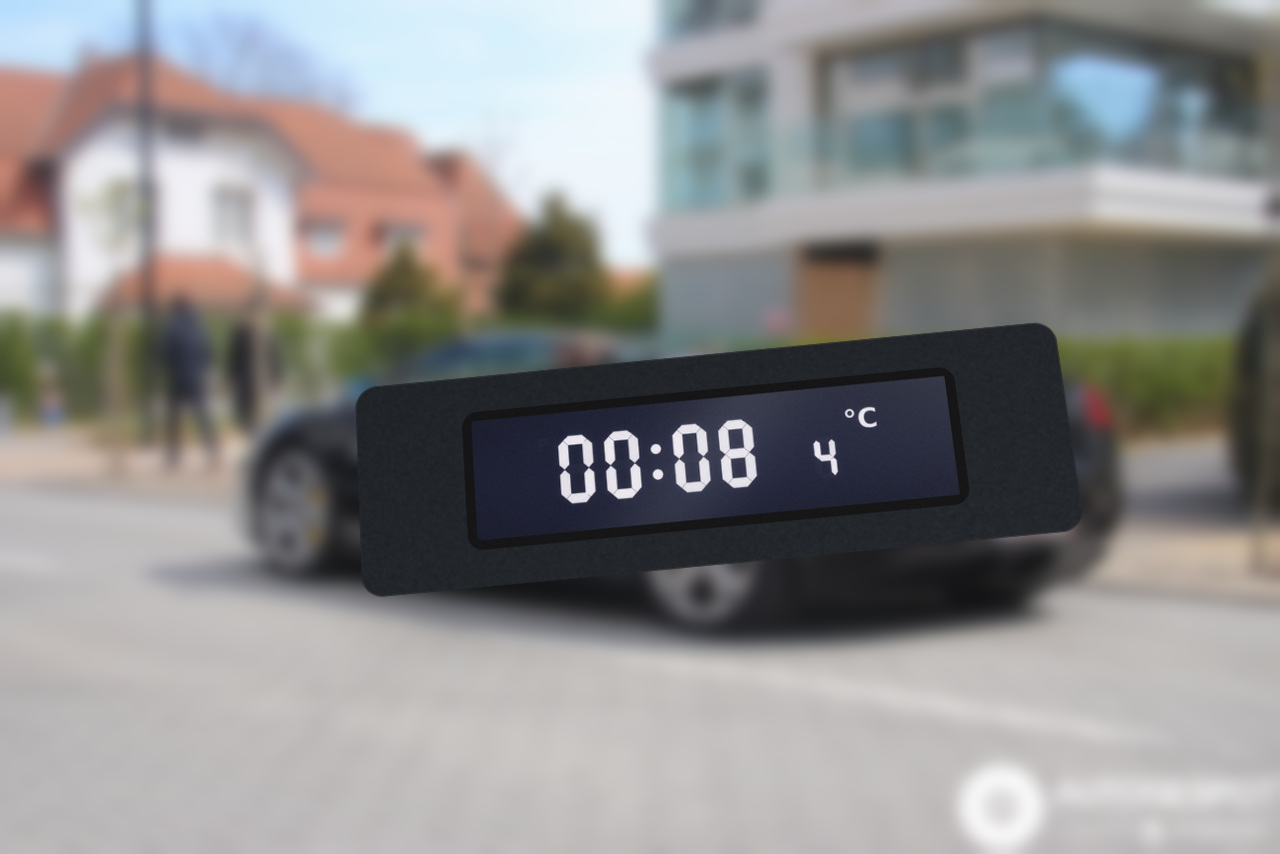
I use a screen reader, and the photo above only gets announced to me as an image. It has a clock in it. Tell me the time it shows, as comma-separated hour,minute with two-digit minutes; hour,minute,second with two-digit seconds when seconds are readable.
0,08
